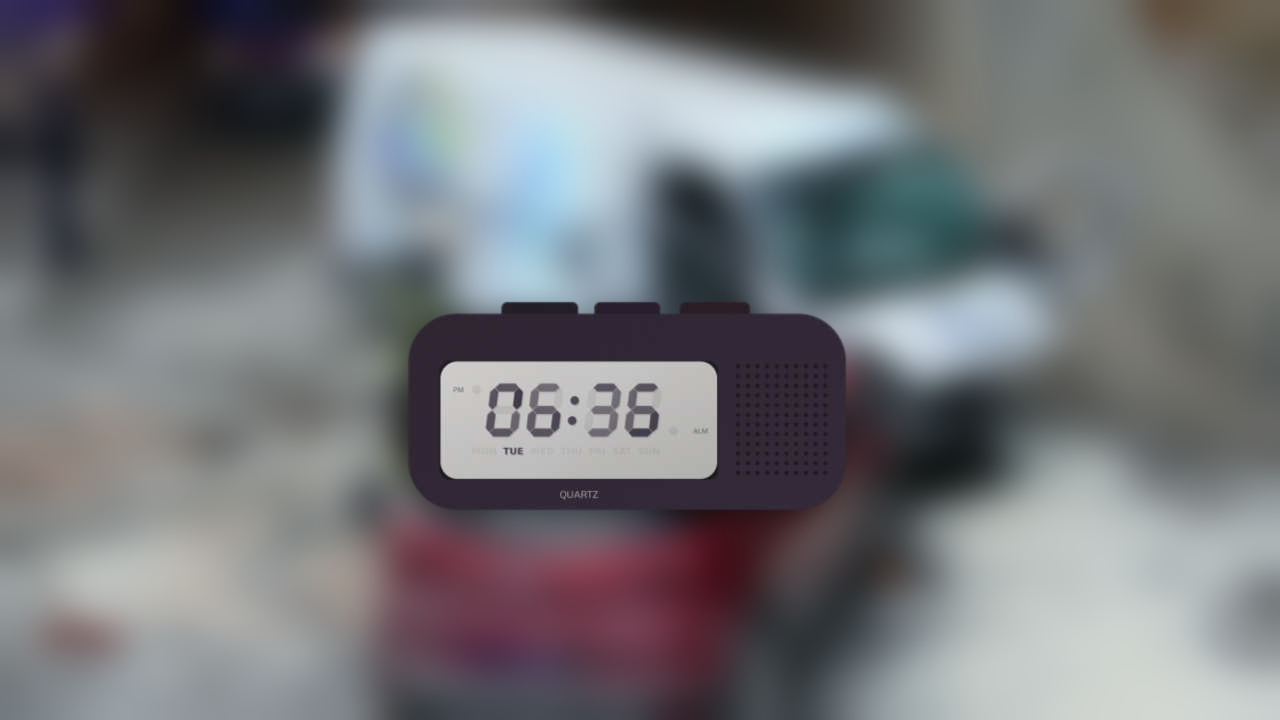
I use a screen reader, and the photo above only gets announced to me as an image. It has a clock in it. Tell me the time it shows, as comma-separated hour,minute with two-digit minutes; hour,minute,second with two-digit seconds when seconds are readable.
6,36
